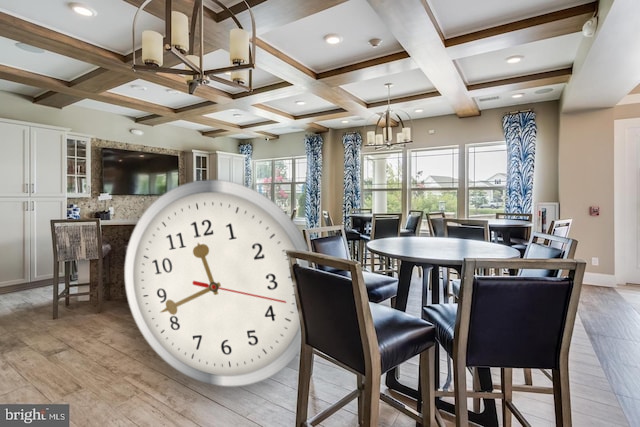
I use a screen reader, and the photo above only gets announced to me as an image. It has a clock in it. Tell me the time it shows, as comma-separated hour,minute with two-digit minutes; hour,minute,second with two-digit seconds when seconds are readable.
11,42,18
